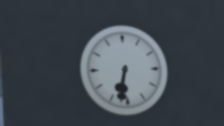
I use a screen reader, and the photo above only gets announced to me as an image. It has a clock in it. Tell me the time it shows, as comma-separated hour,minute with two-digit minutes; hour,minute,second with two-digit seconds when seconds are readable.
6,32
